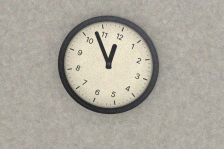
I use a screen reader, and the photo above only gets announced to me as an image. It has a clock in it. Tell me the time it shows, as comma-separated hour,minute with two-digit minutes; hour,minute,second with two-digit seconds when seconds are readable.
11,53
